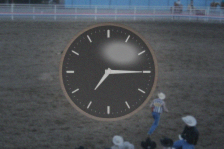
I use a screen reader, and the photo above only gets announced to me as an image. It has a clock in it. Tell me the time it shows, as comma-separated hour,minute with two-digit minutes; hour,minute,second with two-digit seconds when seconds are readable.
7,15
